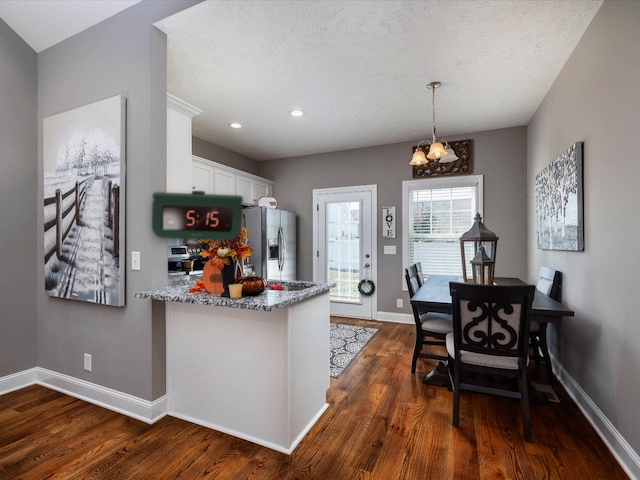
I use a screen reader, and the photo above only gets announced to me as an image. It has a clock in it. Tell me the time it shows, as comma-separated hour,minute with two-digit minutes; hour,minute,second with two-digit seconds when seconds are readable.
5,15
